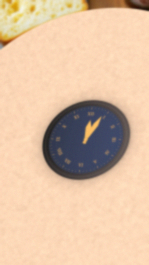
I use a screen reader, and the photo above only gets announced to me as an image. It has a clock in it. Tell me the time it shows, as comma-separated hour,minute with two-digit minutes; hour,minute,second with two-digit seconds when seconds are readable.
12,04
